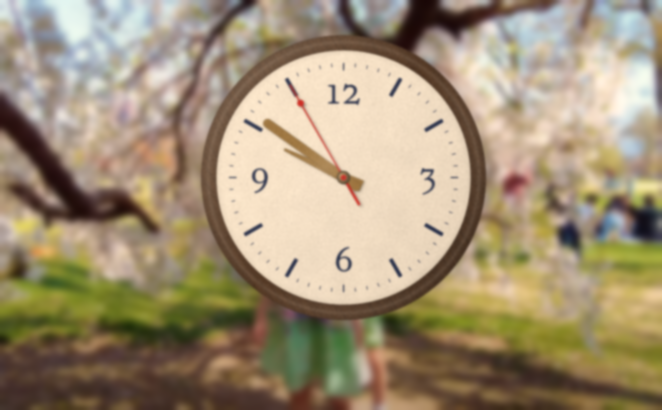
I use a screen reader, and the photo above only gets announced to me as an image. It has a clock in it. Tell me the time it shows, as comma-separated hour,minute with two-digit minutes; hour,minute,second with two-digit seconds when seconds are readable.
9,50,55
